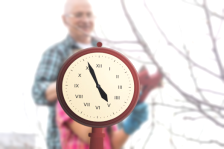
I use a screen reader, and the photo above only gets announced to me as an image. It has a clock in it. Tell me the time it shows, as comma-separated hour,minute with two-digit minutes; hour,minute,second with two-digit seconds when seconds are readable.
4,56
